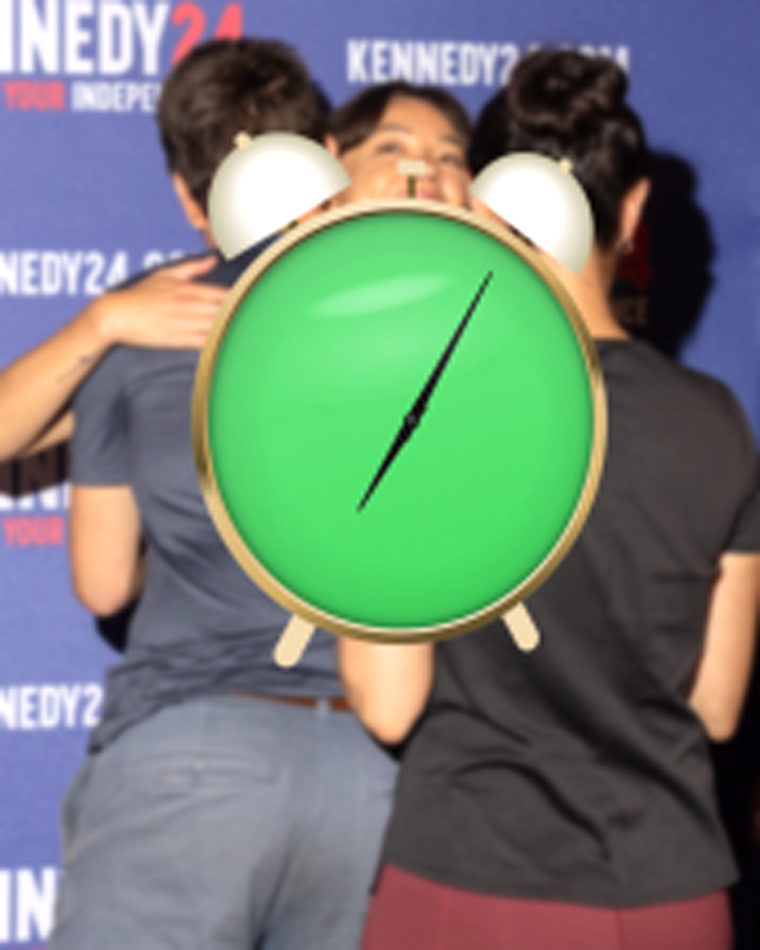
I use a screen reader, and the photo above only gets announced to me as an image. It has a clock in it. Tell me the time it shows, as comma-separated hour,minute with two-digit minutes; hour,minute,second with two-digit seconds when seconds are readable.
7,05
